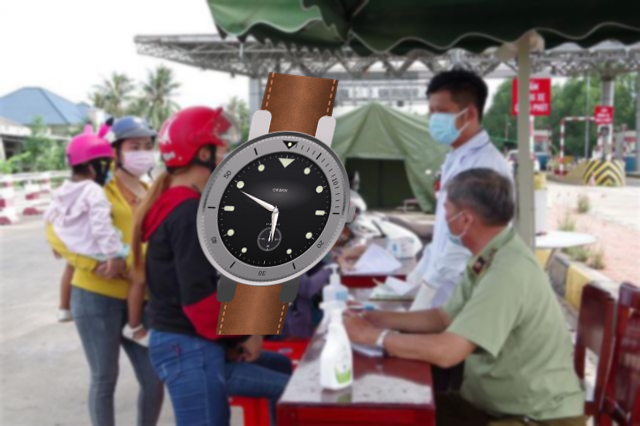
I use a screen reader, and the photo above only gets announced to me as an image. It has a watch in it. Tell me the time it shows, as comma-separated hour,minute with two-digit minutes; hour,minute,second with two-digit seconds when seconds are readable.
5,49
